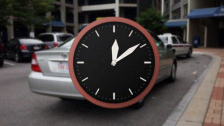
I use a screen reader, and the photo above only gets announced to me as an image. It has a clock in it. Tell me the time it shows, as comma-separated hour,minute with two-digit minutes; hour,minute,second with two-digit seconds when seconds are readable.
12,09
